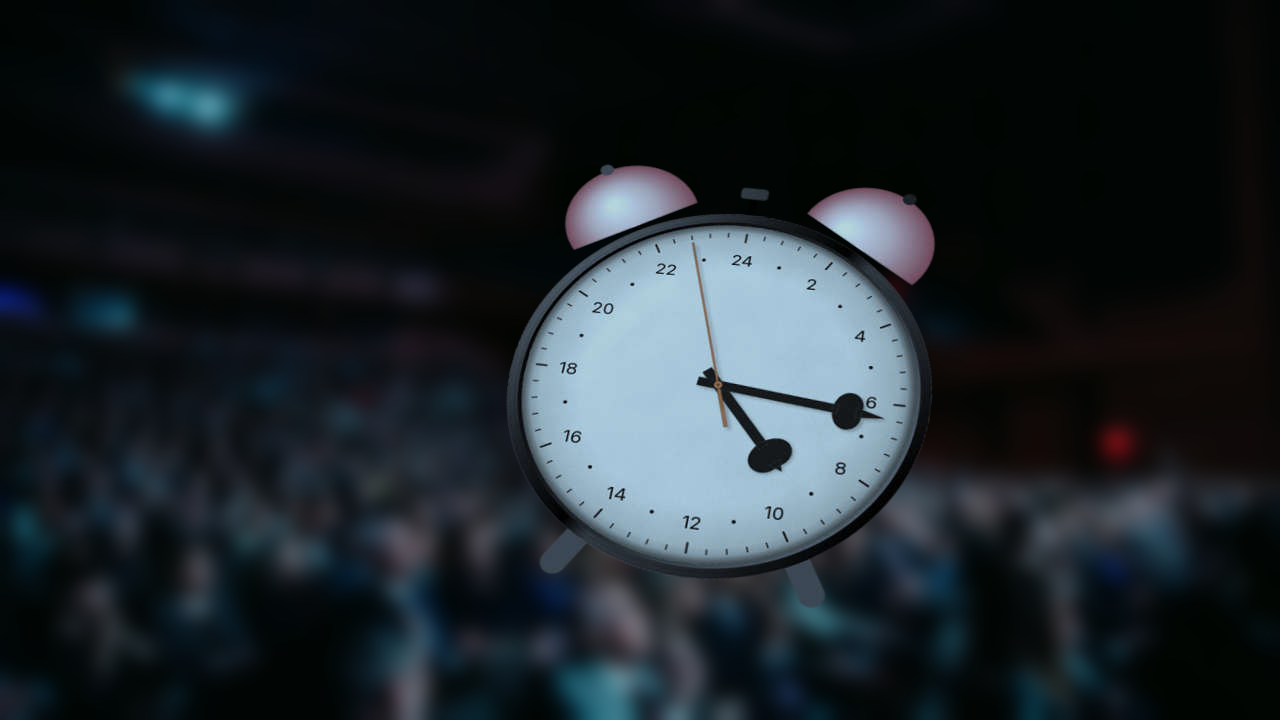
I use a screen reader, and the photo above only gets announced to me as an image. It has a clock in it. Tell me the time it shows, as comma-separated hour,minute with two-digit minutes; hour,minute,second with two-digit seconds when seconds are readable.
9,15,57
